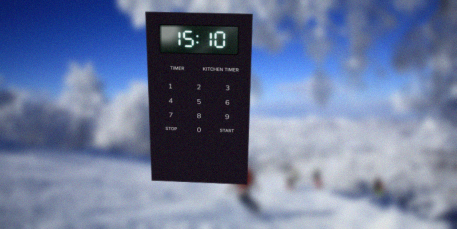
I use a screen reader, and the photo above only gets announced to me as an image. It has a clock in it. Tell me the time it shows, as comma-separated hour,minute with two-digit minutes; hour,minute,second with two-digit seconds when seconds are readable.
15,10
